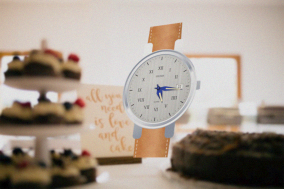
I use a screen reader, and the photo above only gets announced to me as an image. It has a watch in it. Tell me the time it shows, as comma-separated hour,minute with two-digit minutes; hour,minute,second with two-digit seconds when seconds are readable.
5,16
